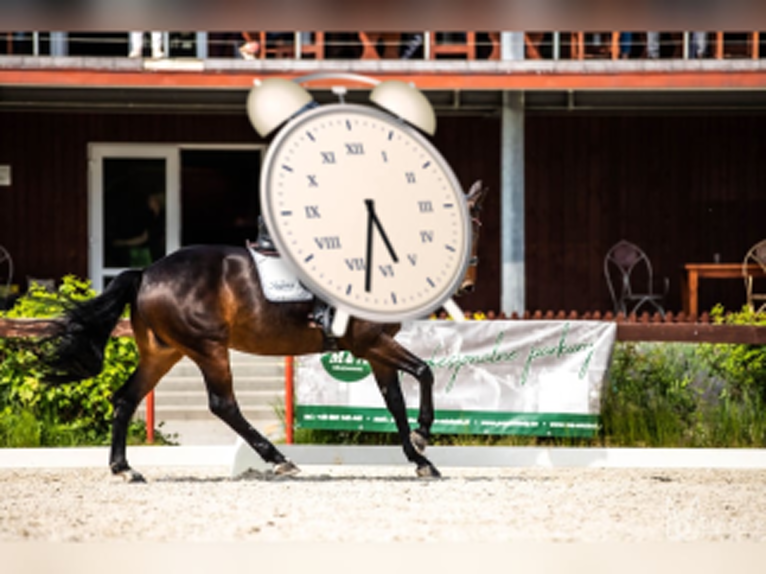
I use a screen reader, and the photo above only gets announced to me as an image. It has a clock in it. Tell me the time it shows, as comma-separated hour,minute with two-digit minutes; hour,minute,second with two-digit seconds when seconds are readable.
5,33
